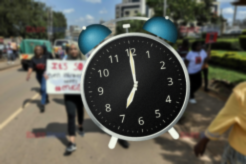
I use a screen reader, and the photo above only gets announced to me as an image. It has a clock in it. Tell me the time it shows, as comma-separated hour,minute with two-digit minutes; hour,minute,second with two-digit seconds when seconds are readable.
7,00
